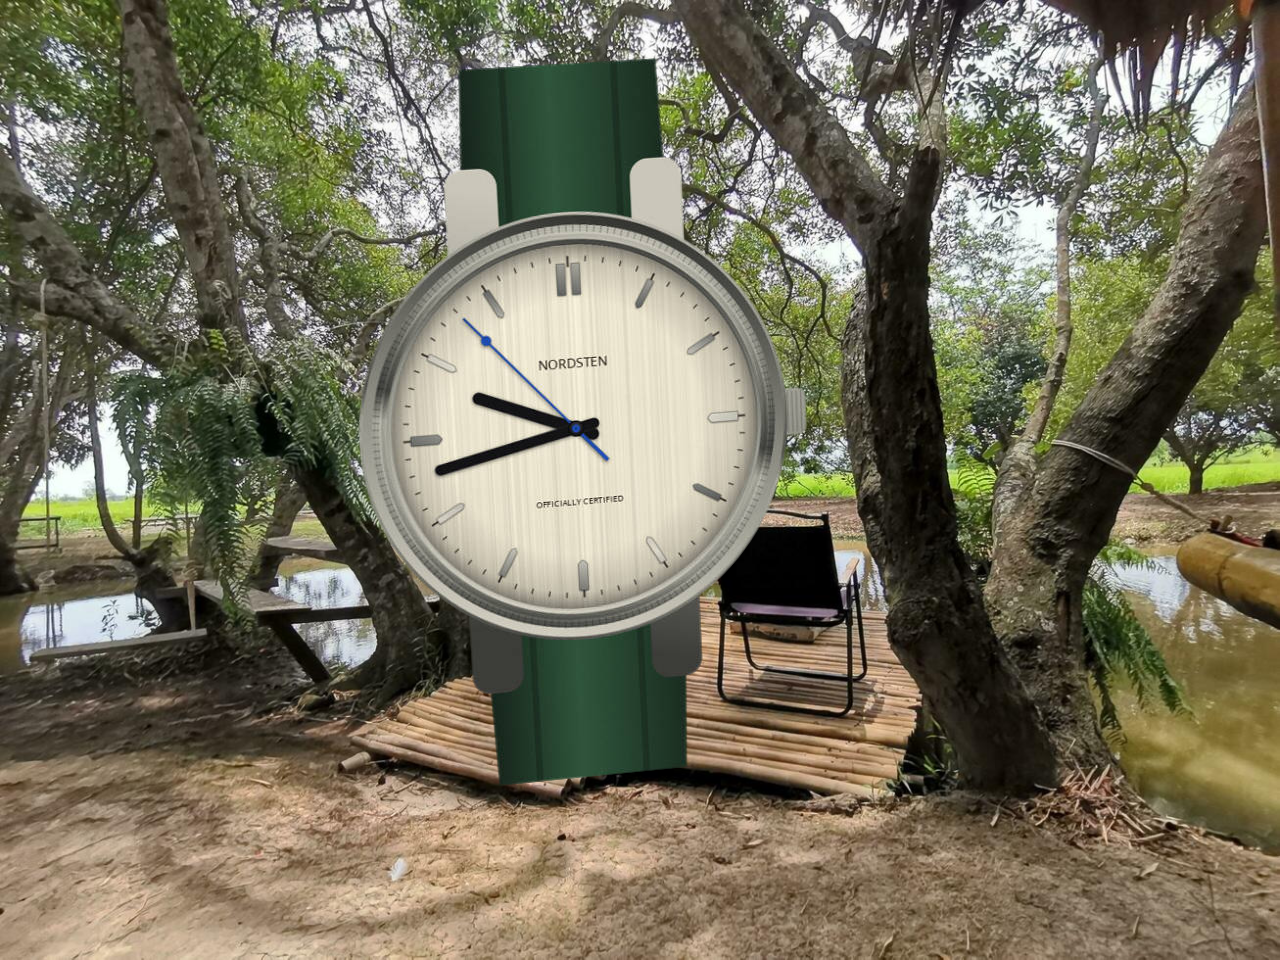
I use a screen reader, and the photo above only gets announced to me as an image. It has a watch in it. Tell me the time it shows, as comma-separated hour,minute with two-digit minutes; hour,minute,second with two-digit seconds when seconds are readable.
9,42,53
